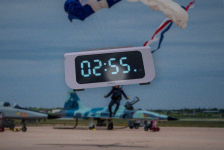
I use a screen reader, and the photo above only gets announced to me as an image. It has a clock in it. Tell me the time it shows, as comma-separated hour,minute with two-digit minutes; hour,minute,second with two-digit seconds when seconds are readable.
2,55
